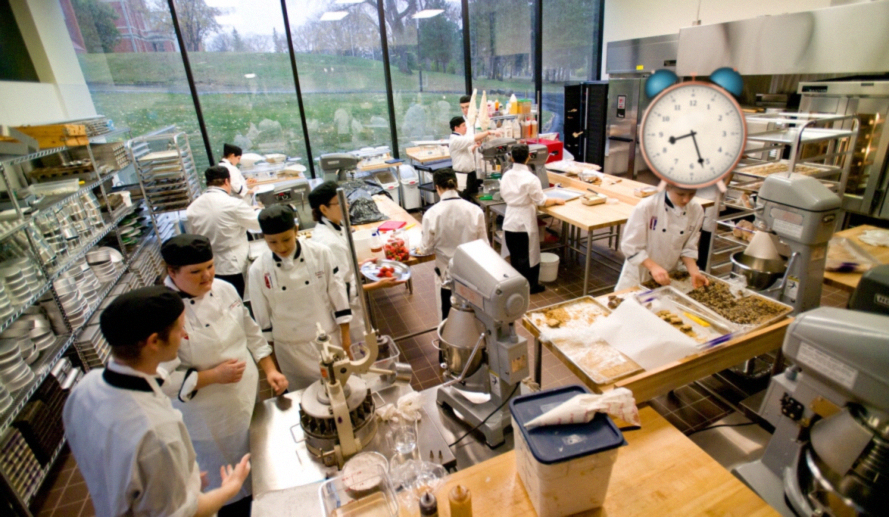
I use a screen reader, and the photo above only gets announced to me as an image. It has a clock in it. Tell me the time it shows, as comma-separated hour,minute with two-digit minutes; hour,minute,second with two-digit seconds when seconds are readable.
8,27
